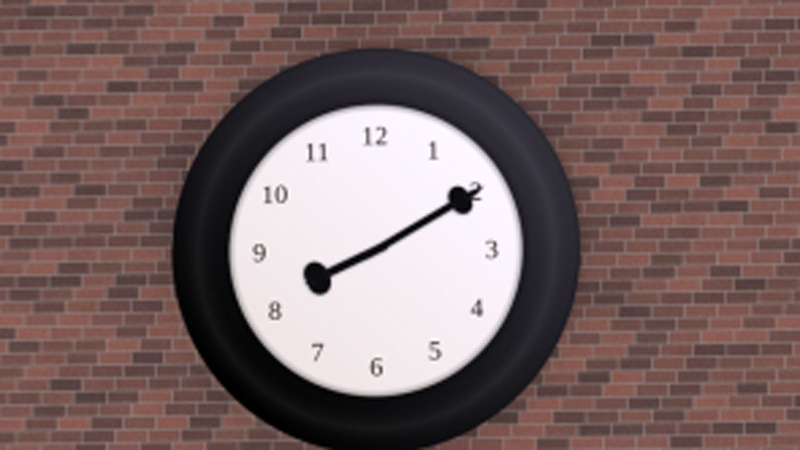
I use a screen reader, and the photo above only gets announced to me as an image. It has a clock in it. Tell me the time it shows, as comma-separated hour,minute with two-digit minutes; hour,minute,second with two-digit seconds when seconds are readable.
8,10
